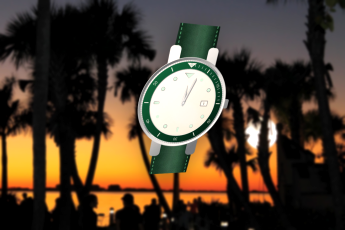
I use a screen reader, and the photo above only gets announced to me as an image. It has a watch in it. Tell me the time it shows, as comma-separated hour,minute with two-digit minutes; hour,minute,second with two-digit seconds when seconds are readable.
12,03
